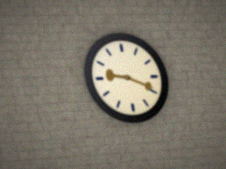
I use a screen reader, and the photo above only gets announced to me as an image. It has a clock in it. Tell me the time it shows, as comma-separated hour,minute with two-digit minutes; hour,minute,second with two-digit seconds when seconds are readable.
9,19
